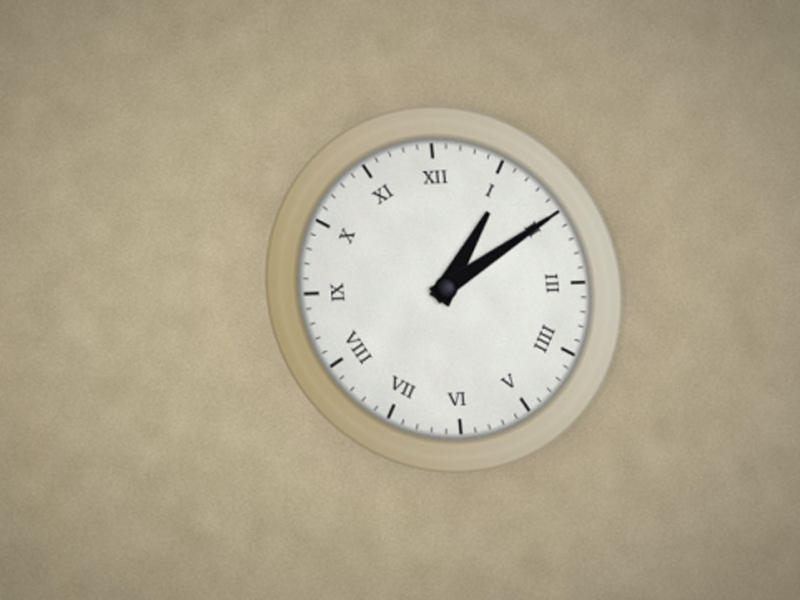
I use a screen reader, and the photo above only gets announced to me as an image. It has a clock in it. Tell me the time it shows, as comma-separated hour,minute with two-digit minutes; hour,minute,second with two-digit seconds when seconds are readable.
1,10
